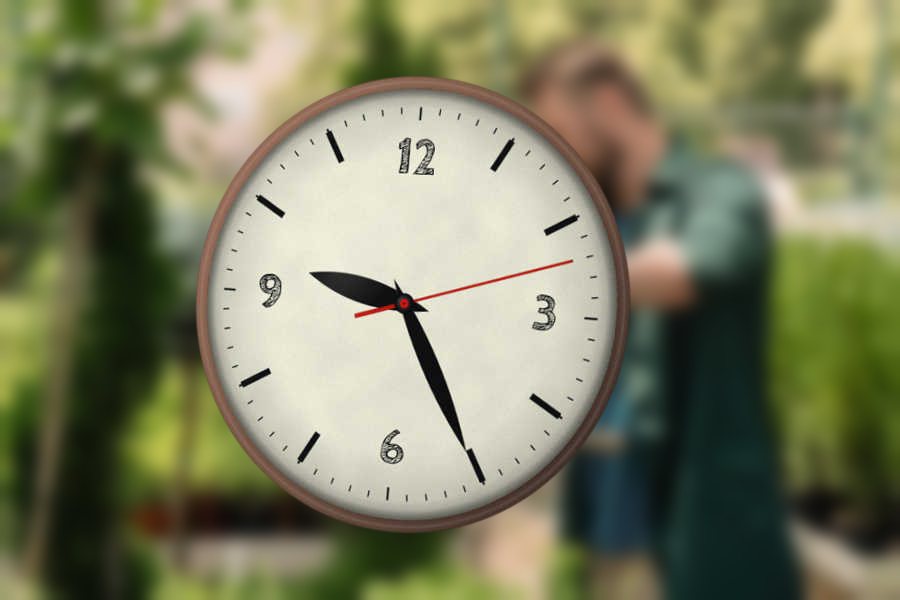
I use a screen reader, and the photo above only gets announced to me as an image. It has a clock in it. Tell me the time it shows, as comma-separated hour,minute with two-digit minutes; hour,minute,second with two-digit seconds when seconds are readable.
9,25,12
